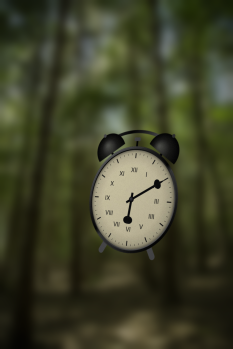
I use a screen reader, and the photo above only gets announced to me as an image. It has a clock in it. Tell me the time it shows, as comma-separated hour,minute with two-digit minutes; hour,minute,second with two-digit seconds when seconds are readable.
6,10
